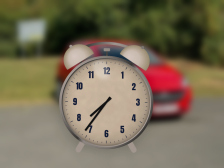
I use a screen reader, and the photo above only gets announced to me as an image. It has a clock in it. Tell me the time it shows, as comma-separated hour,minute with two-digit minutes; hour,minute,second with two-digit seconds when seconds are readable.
7,36
